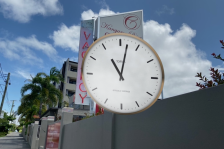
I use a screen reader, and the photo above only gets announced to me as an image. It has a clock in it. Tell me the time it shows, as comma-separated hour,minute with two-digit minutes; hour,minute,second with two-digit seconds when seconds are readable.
11,02
